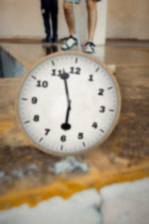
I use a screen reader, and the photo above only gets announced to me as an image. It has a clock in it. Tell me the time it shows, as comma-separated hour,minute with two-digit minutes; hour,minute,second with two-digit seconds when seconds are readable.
5,57
